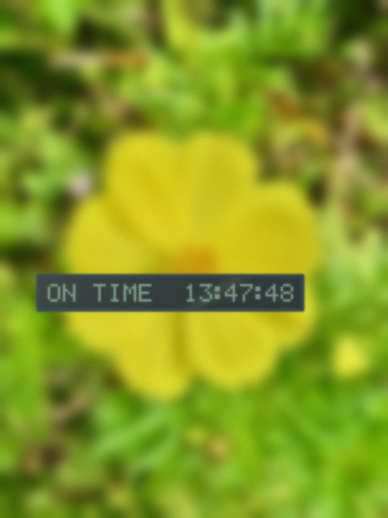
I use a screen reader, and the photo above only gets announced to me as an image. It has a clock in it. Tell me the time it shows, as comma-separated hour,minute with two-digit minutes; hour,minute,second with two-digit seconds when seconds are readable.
13,47,48
